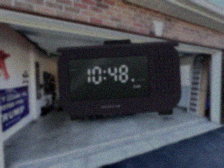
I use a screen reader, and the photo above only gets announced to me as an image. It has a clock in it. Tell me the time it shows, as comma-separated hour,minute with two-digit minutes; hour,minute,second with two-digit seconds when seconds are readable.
10,48
